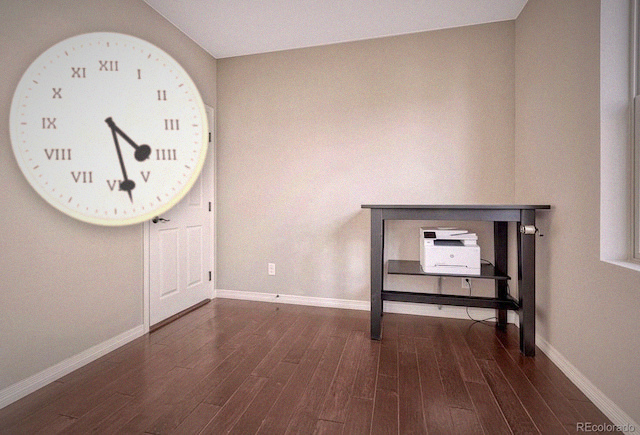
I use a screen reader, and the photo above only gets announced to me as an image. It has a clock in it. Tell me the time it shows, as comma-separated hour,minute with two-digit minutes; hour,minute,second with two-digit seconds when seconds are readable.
4,28
